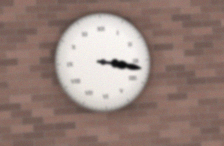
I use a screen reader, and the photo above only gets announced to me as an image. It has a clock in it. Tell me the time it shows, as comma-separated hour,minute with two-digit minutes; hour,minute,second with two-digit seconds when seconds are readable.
3,17
